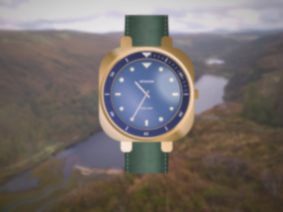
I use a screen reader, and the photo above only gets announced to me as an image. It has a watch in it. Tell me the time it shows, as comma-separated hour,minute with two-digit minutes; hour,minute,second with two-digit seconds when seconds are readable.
10,35
